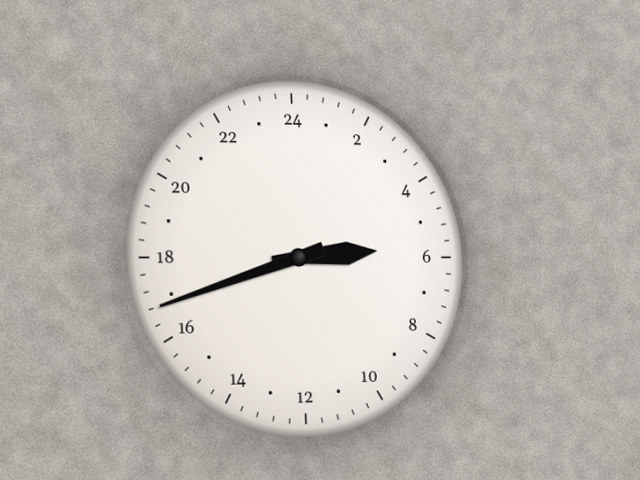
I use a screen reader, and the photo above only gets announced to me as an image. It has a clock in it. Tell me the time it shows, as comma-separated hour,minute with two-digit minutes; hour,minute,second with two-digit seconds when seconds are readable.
5,42
